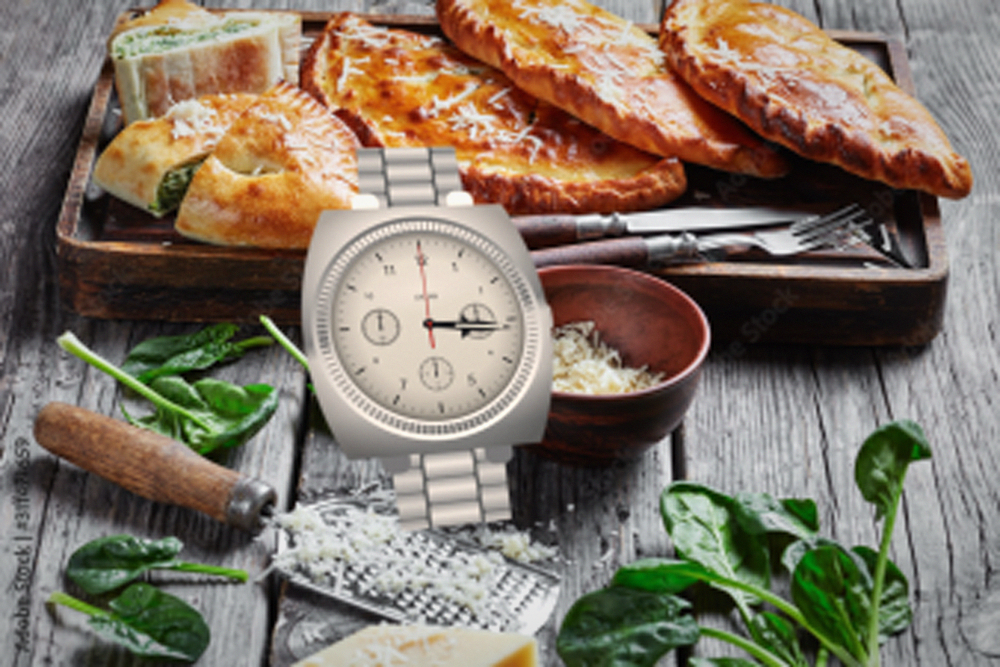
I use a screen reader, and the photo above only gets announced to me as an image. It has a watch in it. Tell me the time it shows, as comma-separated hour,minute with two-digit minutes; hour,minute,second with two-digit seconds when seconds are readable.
3,16
